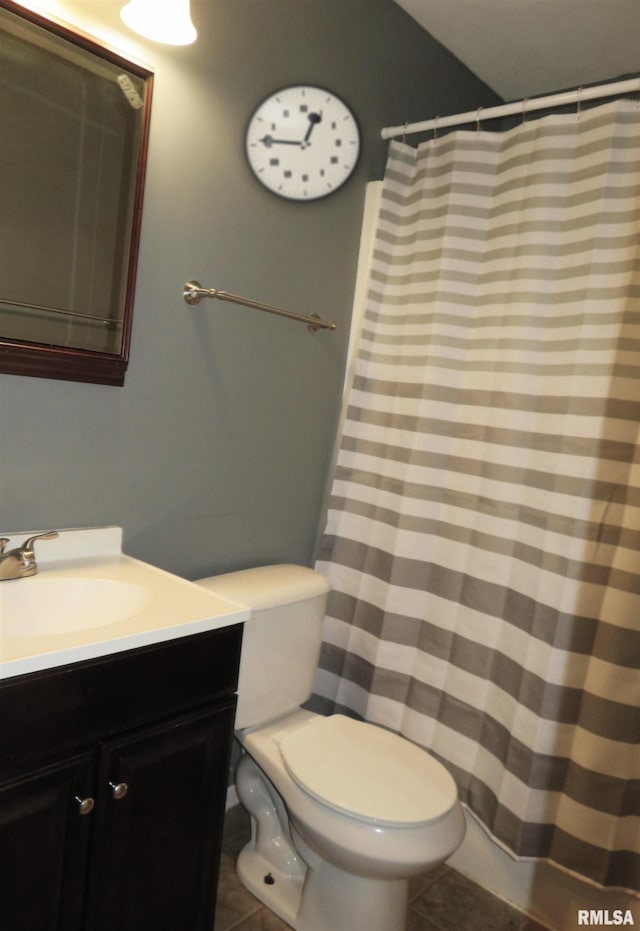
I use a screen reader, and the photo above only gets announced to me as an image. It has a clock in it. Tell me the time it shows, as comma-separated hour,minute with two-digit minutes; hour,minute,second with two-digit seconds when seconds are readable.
12,46
